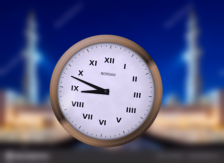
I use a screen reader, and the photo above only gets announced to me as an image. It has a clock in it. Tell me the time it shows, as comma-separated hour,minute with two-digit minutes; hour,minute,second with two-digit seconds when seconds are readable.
8,48
